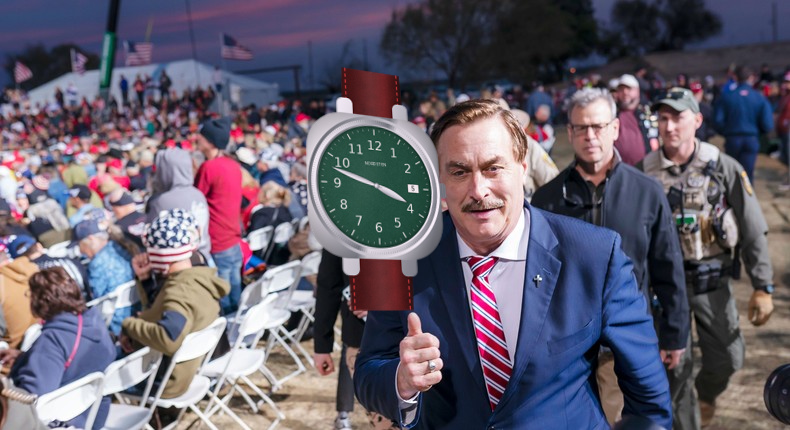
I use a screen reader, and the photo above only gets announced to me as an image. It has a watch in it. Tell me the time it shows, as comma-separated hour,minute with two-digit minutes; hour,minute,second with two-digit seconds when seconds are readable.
3,48
